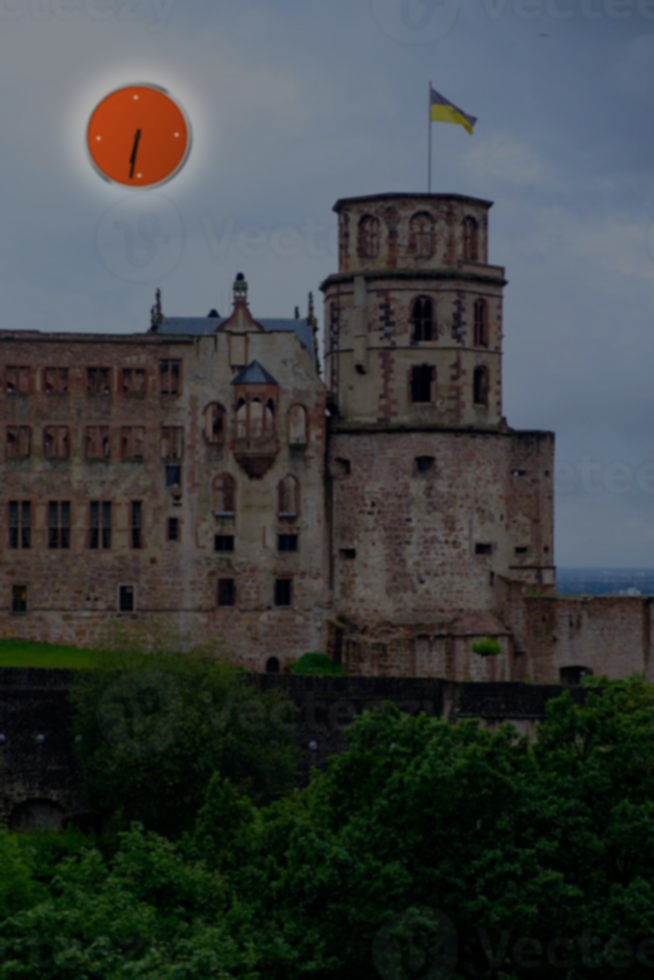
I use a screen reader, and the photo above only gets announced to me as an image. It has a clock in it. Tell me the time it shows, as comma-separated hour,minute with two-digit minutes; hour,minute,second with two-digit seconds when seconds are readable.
6,32
